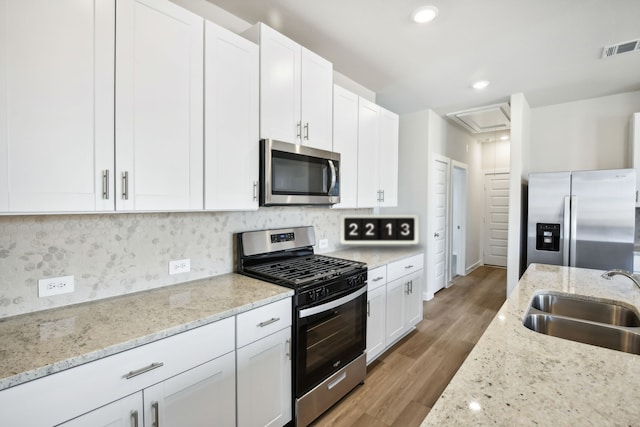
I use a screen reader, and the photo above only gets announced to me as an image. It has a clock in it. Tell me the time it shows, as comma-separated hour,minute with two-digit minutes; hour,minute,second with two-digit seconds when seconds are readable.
22,13
